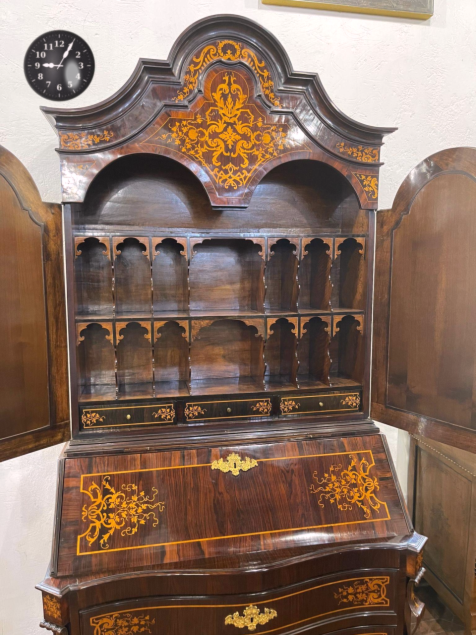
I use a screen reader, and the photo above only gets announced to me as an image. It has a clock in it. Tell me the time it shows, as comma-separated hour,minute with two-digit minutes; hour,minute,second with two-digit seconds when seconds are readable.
9,05
